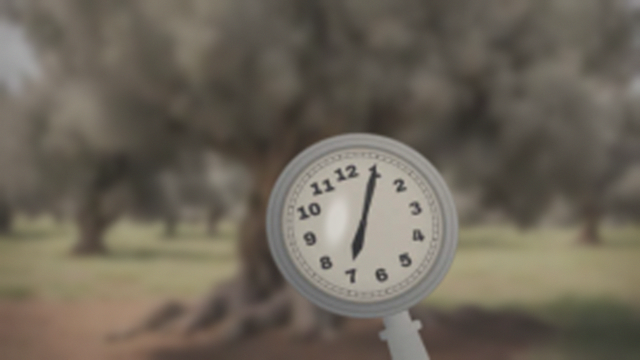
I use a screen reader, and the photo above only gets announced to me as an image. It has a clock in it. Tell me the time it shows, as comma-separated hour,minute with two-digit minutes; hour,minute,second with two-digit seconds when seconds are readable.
7,05
